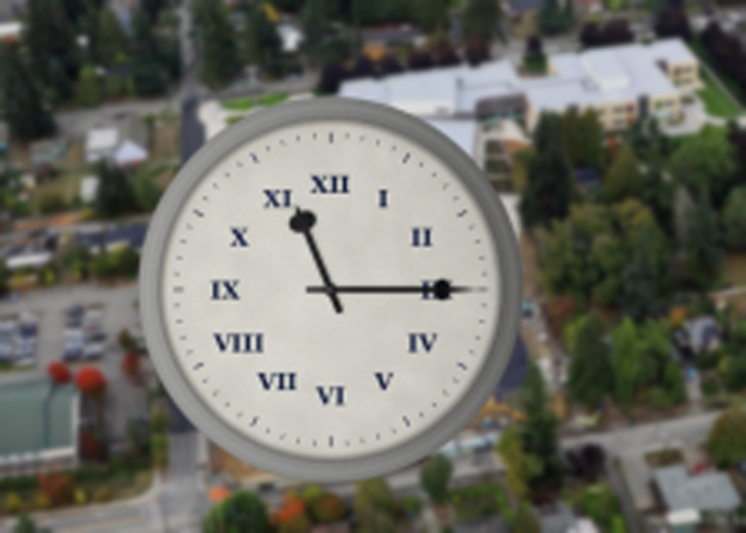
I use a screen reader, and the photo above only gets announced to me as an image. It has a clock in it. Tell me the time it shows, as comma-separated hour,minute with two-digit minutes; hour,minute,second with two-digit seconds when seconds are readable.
11,15
